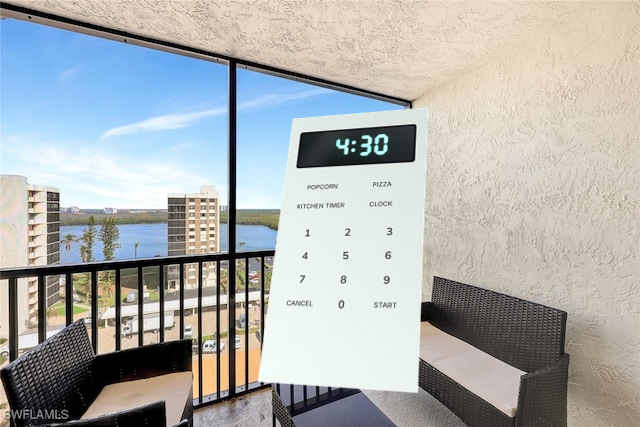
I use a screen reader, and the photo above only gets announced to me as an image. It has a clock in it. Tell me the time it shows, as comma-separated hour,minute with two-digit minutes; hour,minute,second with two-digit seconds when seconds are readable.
4,30
